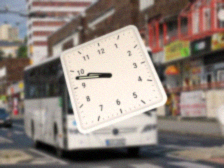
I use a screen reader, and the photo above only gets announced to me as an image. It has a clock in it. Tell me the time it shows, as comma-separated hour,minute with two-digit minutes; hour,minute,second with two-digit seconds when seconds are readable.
9,48
